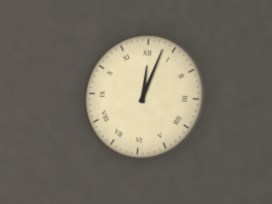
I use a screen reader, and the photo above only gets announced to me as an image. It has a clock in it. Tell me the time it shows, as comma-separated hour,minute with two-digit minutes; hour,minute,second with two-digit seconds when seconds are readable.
12,03
